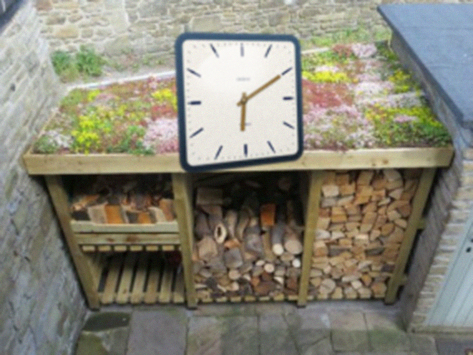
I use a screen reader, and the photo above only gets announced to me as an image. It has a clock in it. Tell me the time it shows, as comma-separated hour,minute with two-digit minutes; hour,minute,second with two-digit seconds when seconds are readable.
6,10
